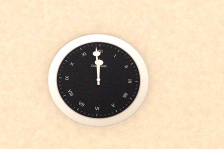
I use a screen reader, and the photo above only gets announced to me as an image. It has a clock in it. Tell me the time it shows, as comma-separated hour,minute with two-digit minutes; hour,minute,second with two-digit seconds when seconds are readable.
11,59
